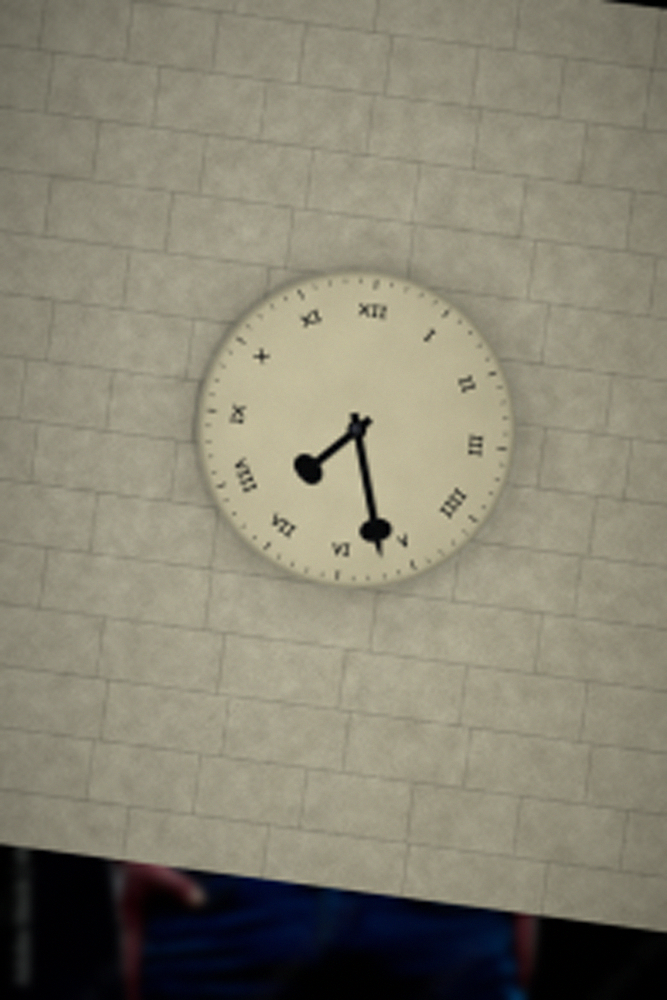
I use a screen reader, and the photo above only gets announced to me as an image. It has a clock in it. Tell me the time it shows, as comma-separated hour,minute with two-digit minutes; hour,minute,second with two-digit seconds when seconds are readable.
7,27
